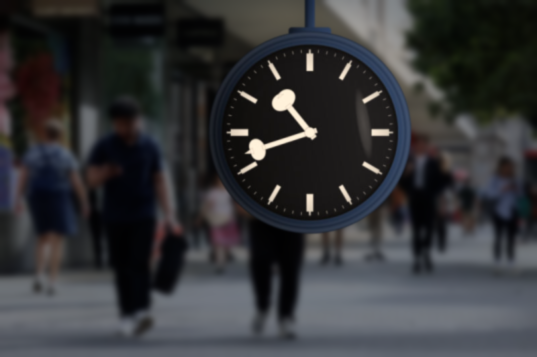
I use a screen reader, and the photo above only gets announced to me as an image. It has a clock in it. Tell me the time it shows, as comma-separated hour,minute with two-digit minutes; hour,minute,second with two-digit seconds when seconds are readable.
10,42
